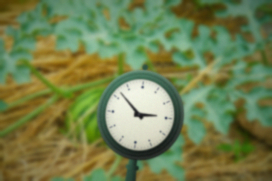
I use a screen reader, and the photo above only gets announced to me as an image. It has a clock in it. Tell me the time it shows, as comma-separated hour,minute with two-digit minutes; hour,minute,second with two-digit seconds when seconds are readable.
2,52
